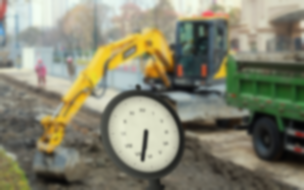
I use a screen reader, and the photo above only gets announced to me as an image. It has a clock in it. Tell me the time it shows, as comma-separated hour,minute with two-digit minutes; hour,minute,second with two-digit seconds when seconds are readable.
6,33
